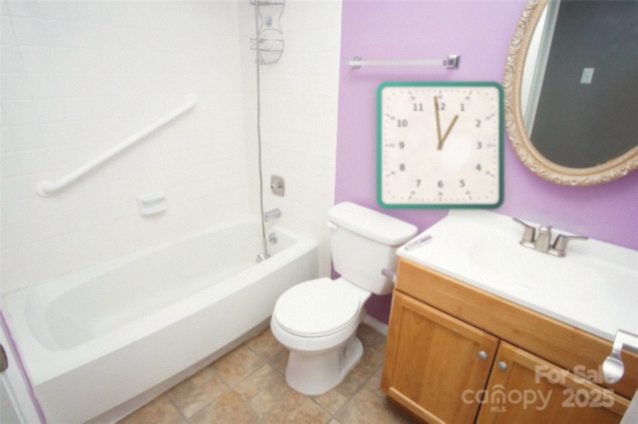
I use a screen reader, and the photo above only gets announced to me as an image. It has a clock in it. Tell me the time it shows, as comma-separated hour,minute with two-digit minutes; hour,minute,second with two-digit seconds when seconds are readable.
12,59
